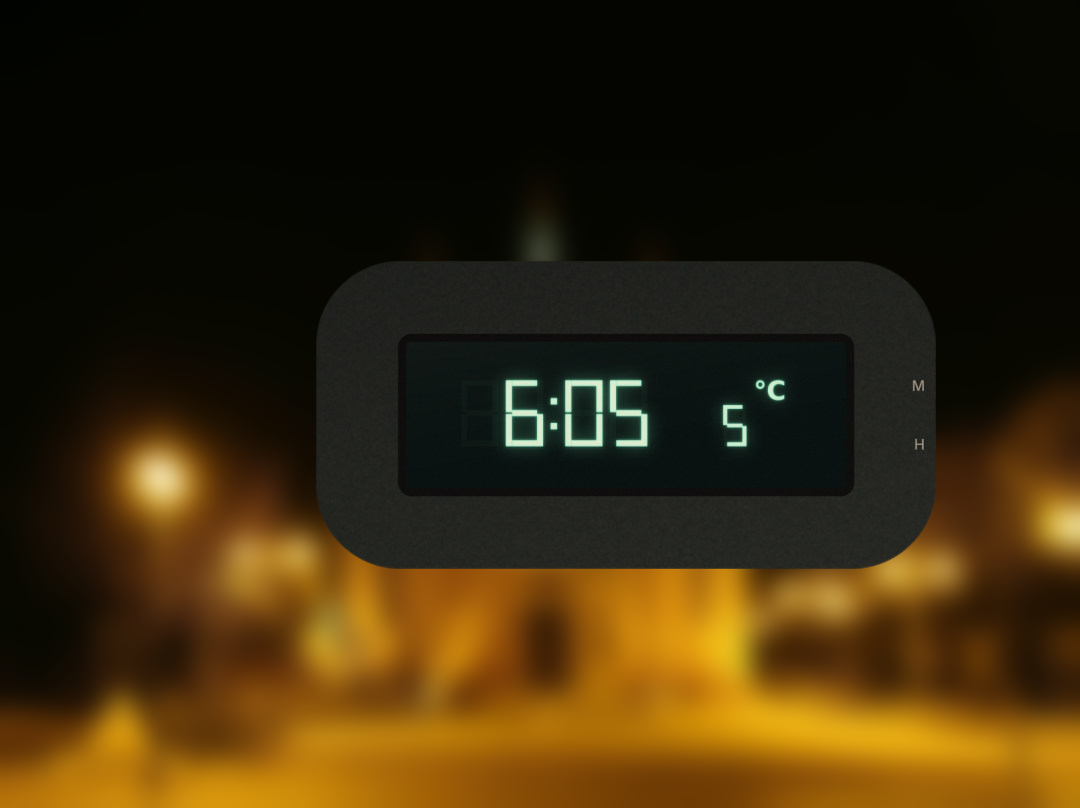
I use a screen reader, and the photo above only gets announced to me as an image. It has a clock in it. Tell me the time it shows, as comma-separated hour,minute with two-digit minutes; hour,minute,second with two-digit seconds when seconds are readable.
6,05
